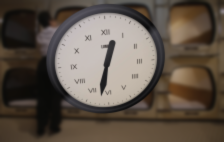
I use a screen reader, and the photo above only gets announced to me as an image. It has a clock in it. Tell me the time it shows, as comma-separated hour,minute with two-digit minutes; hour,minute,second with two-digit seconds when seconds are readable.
12,32
